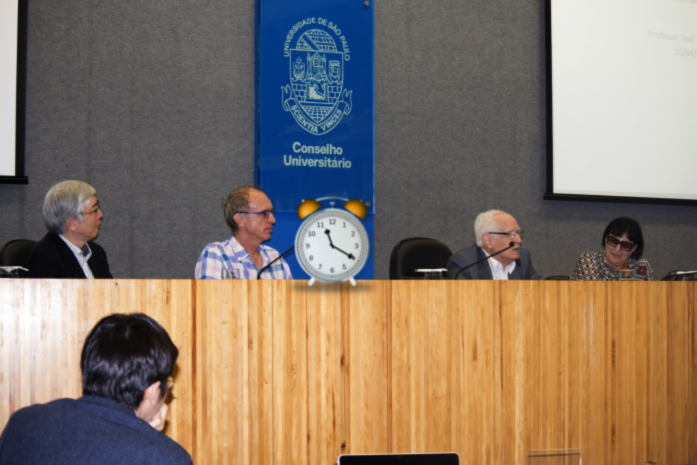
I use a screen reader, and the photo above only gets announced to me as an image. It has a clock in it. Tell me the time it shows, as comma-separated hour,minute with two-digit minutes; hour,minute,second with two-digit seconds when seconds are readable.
11,20
